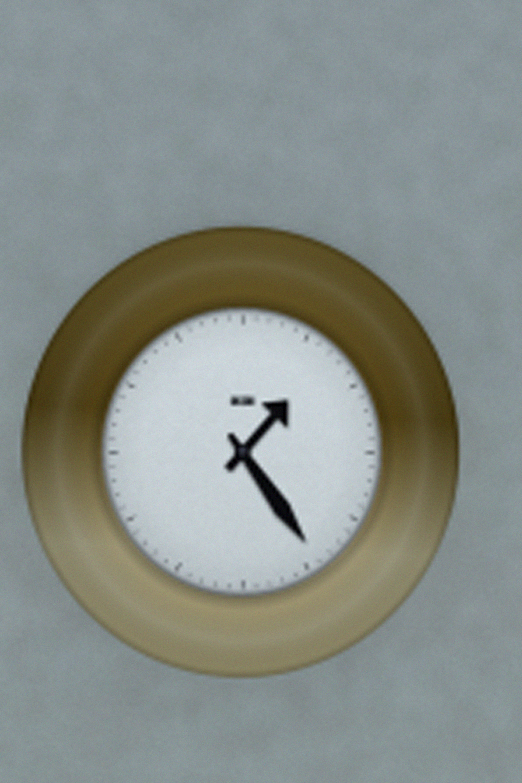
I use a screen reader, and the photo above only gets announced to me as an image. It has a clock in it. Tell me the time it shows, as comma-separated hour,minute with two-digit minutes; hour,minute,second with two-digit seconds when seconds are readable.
1,24
